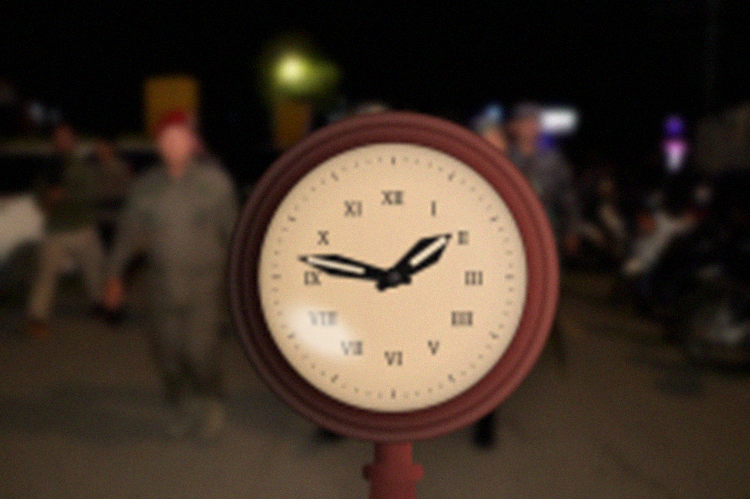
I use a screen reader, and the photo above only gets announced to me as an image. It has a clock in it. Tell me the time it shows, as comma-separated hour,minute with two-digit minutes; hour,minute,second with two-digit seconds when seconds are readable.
1,47
